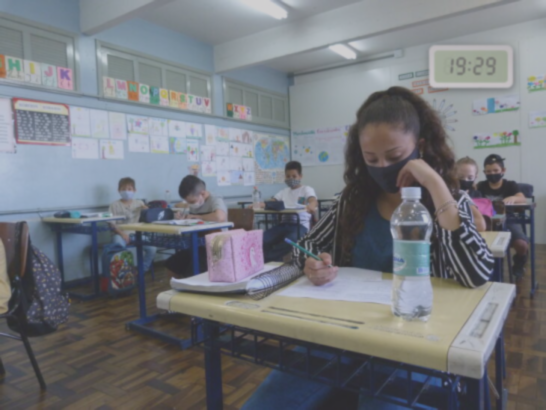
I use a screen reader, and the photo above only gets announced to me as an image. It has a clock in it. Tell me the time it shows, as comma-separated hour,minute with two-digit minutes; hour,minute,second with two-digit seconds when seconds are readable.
19,29
